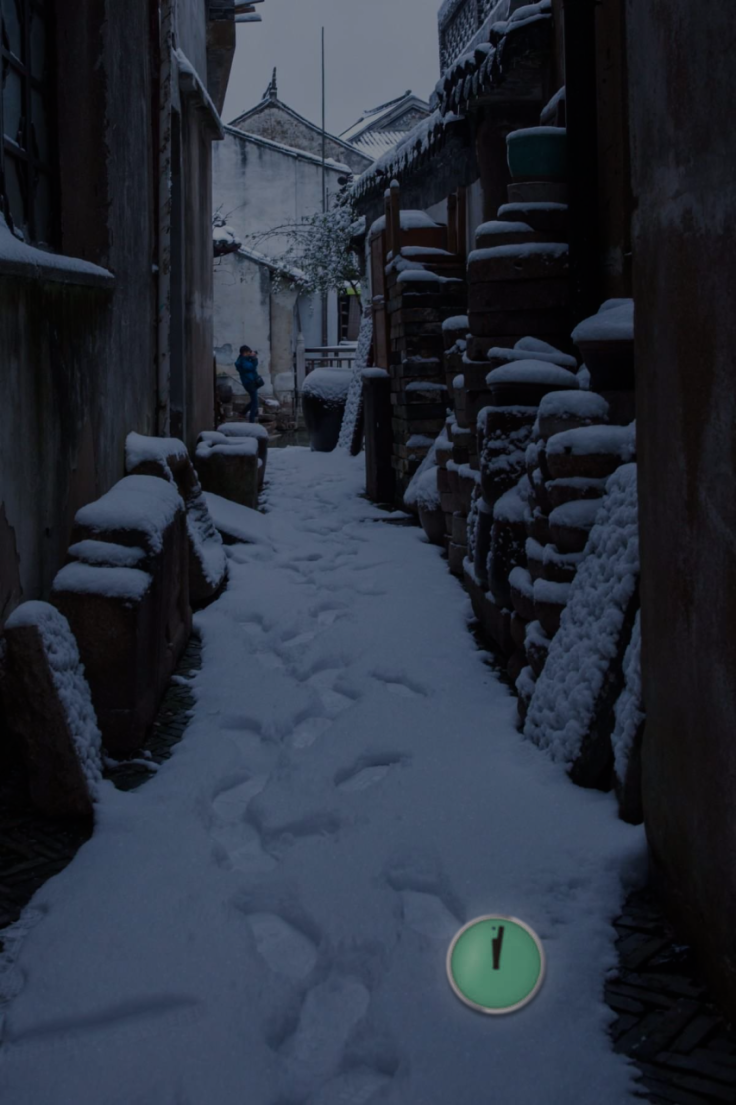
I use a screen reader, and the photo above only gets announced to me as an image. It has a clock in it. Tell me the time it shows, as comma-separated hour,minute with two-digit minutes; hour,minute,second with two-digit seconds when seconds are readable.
12,02
